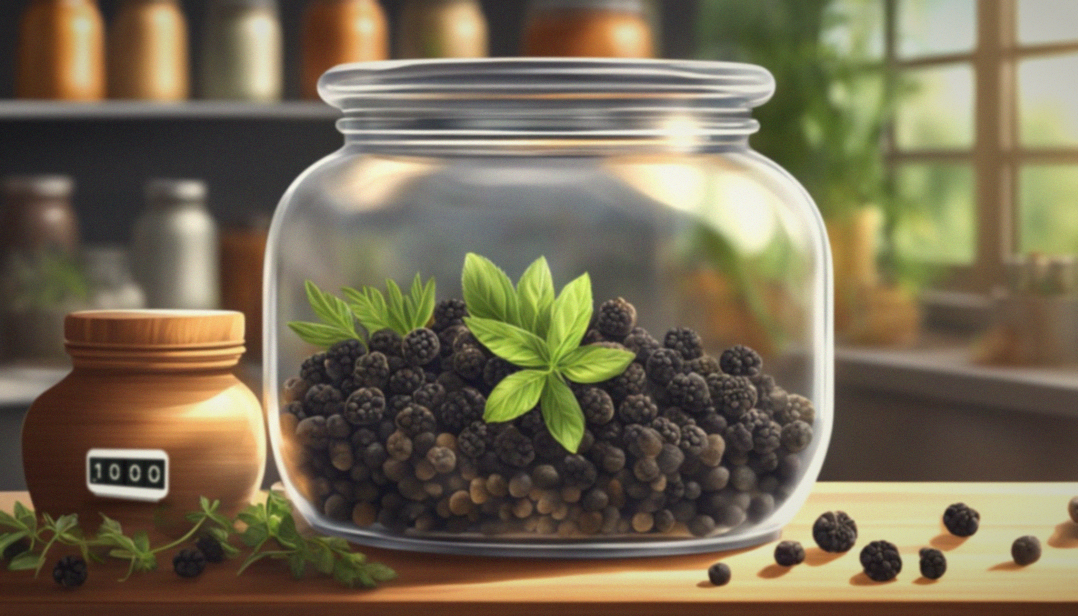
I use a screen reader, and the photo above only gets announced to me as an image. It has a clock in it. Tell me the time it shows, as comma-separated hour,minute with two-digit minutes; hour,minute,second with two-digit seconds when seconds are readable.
10,00
